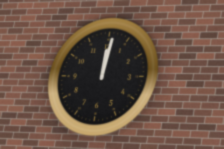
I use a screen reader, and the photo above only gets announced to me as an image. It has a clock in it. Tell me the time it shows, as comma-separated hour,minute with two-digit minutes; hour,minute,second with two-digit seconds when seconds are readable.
12,01
